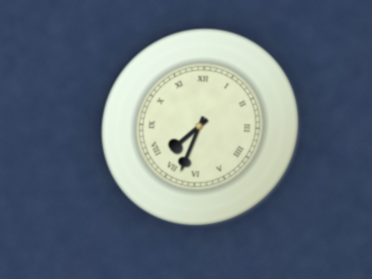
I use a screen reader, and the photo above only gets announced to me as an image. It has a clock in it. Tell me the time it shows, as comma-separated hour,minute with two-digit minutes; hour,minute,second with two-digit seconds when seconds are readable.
7,33
